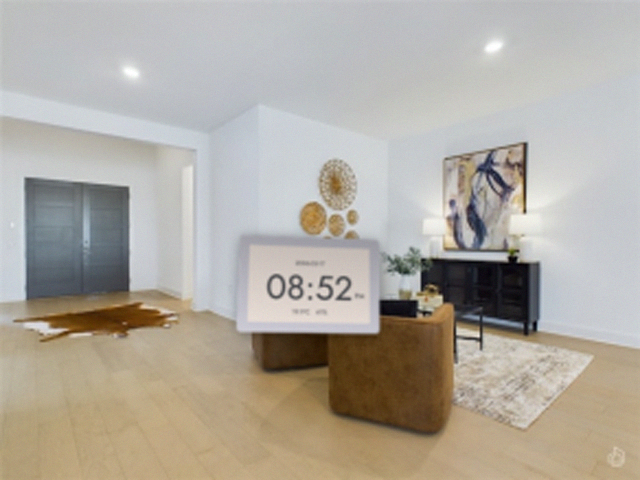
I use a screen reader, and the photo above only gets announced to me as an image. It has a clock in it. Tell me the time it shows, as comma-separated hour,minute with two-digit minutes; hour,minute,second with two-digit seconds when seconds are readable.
8,52
